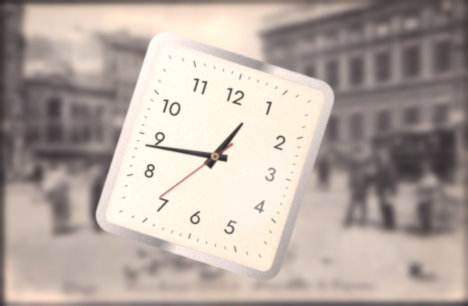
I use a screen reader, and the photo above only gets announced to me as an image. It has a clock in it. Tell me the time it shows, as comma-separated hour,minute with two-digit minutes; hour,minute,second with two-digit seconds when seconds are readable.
12,43,36
